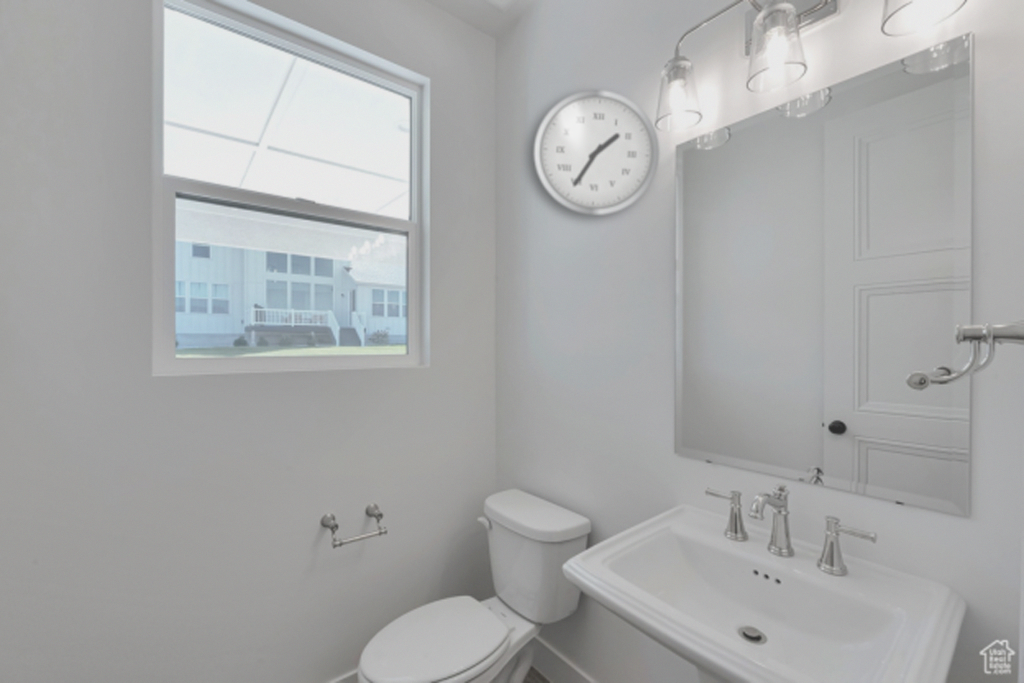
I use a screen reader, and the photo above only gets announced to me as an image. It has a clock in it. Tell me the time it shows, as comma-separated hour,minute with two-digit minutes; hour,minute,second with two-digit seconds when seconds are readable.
1,35
